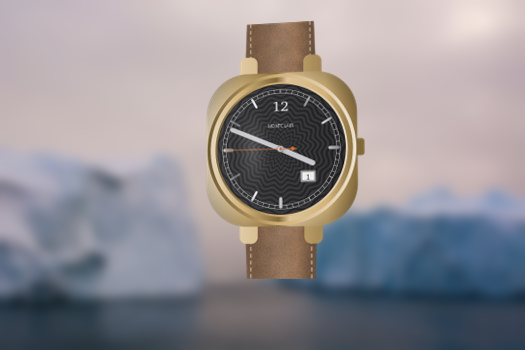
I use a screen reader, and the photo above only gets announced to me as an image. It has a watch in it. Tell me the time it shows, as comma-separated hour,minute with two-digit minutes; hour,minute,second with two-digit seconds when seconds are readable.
3,48,45
